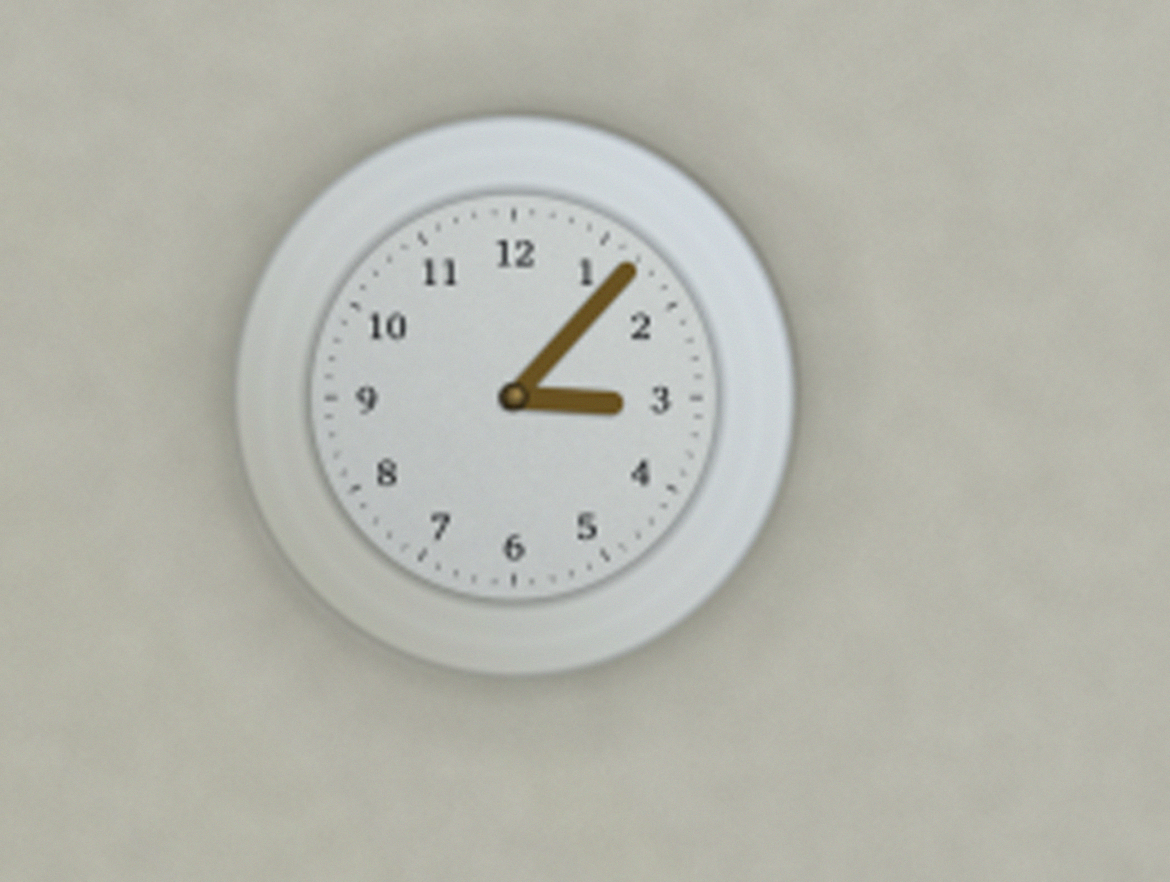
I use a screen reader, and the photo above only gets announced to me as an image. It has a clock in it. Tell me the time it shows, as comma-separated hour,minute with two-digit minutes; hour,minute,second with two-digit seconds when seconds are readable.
3,07
